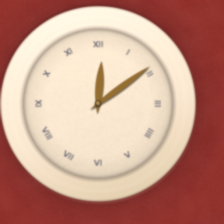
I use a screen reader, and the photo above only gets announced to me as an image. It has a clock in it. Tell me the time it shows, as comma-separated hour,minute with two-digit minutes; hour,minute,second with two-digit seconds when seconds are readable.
12,09
